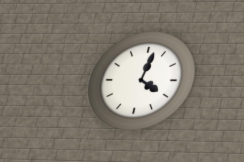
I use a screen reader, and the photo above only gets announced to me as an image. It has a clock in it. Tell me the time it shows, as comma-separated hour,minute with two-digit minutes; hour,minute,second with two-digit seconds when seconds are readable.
4,02
